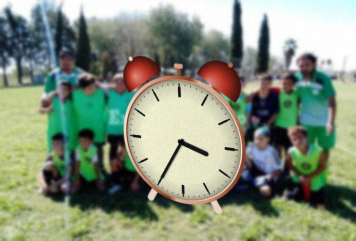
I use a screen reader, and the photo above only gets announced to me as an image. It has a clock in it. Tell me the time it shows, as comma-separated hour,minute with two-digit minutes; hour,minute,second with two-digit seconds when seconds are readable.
3,35
